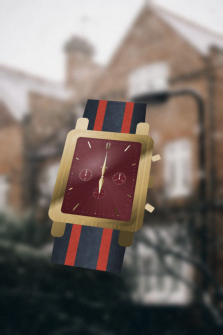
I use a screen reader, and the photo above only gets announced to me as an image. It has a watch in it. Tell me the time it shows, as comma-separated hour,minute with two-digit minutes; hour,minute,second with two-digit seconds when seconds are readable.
6,00
